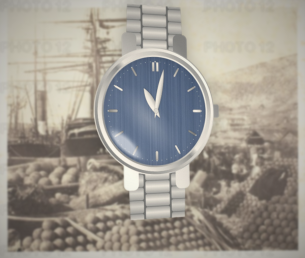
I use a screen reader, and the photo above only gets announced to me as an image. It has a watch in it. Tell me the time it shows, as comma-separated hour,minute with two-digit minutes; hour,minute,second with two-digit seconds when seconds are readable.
11,02
